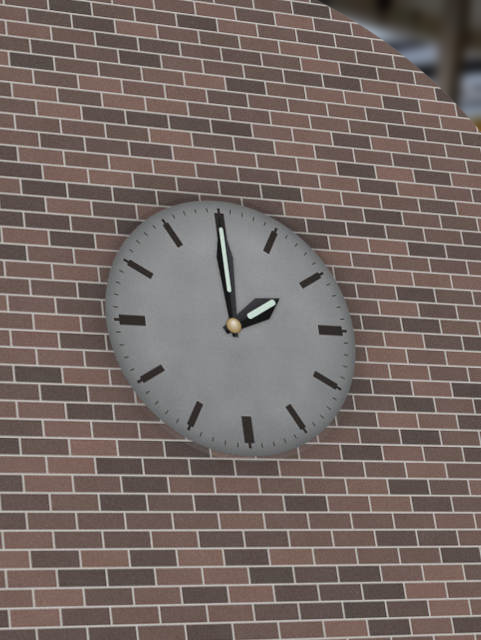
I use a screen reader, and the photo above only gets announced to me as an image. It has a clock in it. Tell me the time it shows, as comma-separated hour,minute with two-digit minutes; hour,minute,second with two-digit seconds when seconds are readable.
2,00
